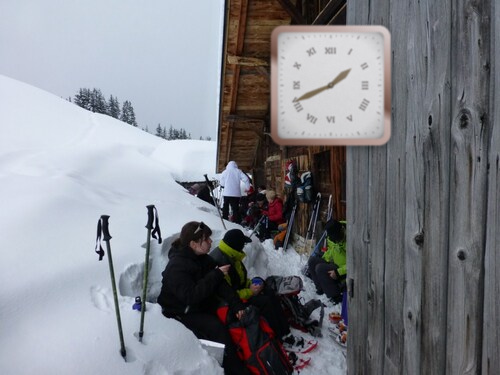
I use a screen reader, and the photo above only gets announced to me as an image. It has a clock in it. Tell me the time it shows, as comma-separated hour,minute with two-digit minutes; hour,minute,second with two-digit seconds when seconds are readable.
1,41
